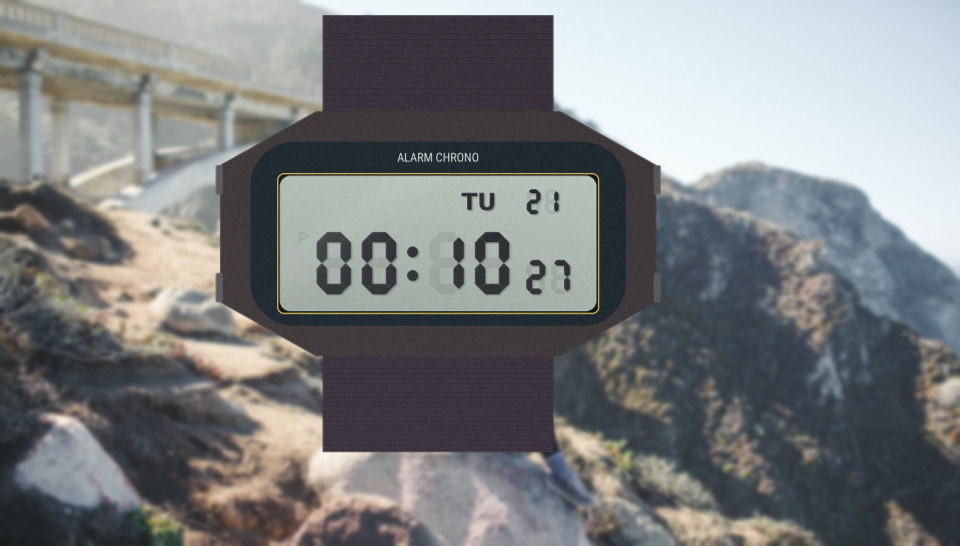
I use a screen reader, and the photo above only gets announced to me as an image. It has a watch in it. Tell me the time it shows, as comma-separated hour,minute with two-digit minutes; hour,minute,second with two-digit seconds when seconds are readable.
0,10,27
